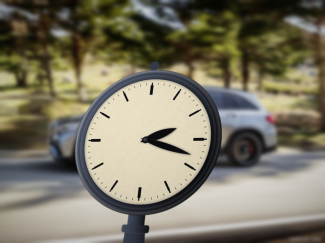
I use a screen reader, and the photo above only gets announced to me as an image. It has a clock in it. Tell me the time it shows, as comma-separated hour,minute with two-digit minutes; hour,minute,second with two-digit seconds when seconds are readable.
2,18
